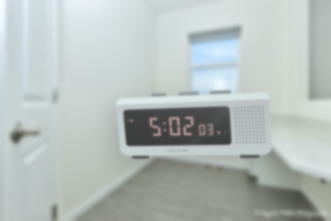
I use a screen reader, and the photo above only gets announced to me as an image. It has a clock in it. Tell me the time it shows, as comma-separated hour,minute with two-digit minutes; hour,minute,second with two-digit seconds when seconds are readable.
5,02
